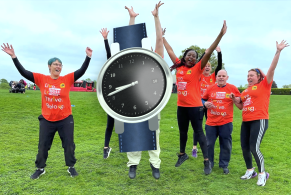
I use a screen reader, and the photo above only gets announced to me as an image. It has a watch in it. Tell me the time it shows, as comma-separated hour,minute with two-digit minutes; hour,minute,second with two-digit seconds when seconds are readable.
8,42
